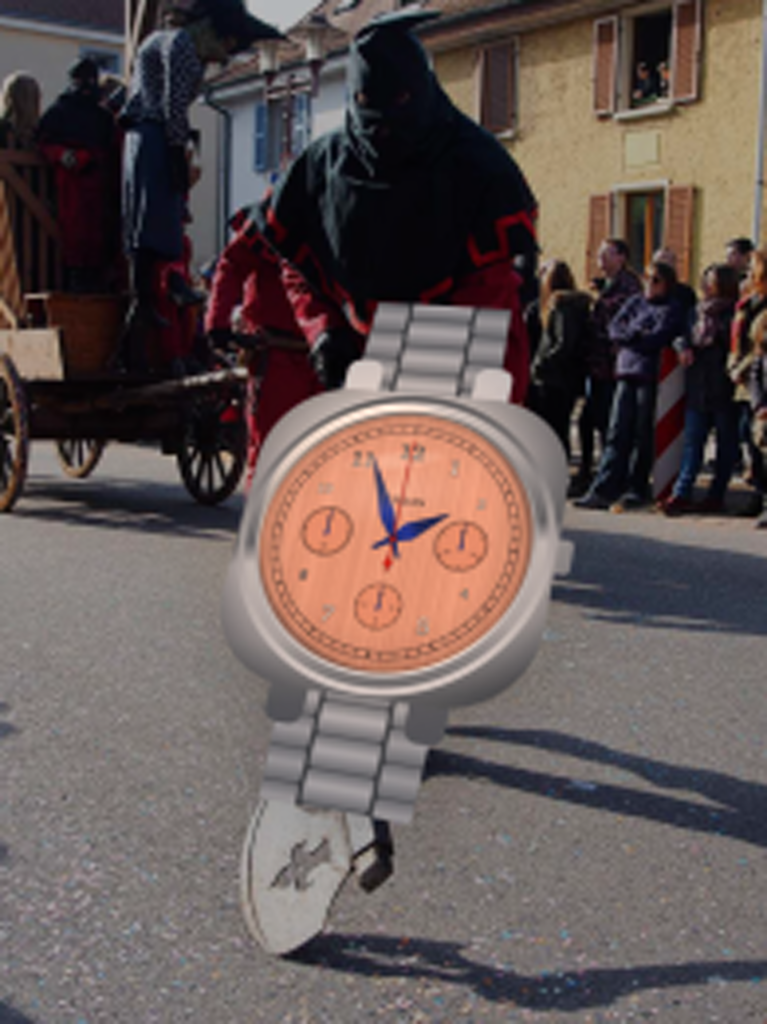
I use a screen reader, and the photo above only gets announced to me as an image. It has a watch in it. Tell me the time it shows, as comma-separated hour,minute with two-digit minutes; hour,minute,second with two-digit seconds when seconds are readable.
1,56
